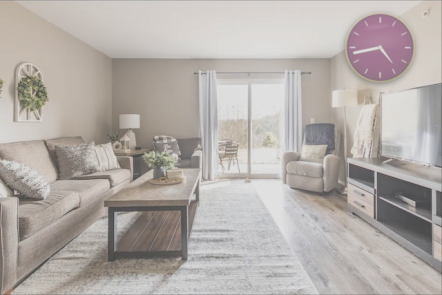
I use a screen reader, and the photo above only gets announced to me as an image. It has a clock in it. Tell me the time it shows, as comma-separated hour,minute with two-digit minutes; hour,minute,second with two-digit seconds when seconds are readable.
4,43
